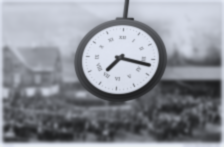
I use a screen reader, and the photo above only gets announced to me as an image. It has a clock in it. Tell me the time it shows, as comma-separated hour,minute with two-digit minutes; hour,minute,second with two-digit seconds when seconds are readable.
7,17
